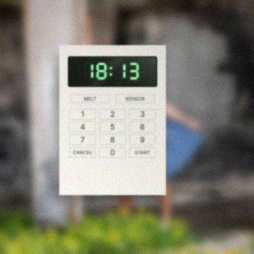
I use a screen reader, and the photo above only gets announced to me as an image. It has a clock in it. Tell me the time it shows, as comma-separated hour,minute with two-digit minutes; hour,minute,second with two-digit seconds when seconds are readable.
18,13
